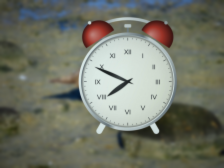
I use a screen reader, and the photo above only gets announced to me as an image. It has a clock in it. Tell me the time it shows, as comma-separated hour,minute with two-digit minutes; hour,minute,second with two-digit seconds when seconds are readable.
7,49
